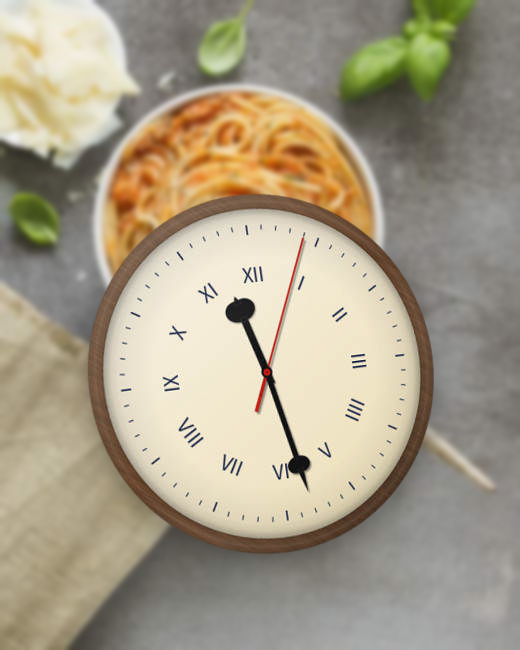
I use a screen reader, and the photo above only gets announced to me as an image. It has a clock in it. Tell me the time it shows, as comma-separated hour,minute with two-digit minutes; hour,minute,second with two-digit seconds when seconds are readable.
11,28,04
